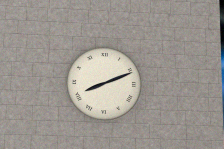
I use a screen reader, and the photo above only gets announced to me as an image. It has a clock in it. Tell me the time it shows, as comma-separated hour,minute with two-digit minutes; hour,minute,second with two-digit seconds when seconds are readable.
8,11
